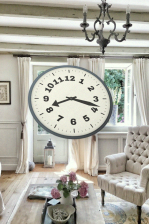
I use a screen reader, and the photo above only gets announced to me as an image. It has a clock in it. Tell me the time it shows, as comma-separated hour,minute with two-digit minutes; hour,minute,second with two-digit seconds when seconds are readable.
8,18
